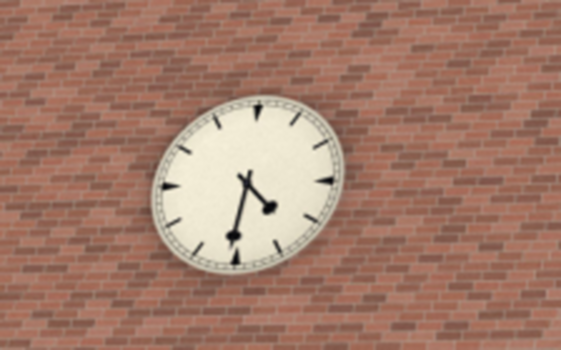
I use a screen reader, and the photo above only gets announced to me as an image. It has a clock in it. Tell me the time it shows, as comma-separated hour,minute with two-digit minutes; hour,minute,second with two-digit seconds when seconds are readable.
4,31
